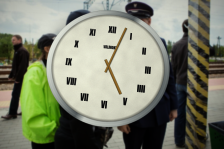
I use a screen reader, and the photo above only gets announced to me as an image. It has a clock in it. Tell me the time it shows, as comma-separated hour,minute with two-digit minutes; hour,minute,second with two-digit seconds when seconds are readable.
5,03
